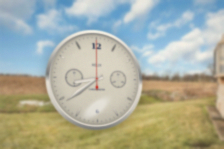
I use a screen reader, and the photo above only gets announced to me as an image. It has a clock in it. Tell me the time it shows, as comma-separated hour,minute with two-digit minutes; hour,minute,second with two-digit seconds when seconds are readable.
8,39
